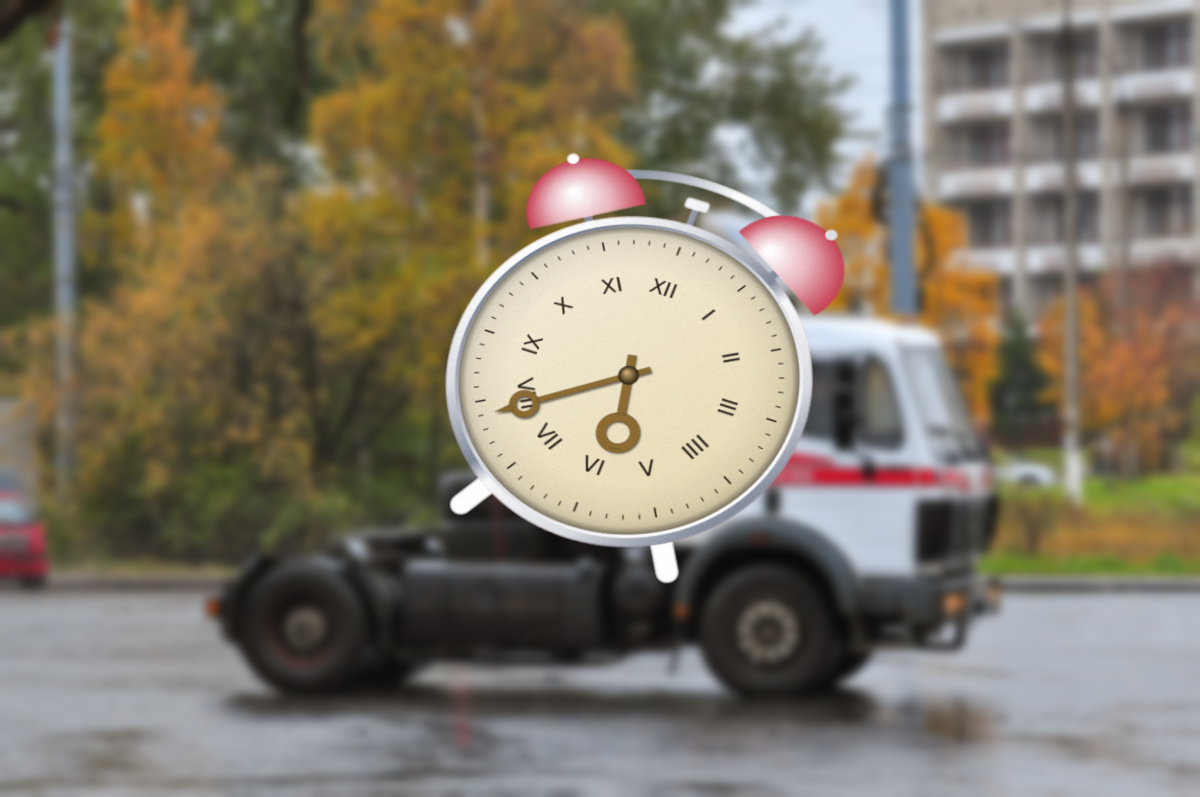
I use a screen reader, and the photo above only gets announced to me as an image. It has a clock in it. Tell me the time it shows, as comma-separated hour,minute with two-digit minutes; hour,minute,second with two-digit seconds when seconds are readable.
5,39
